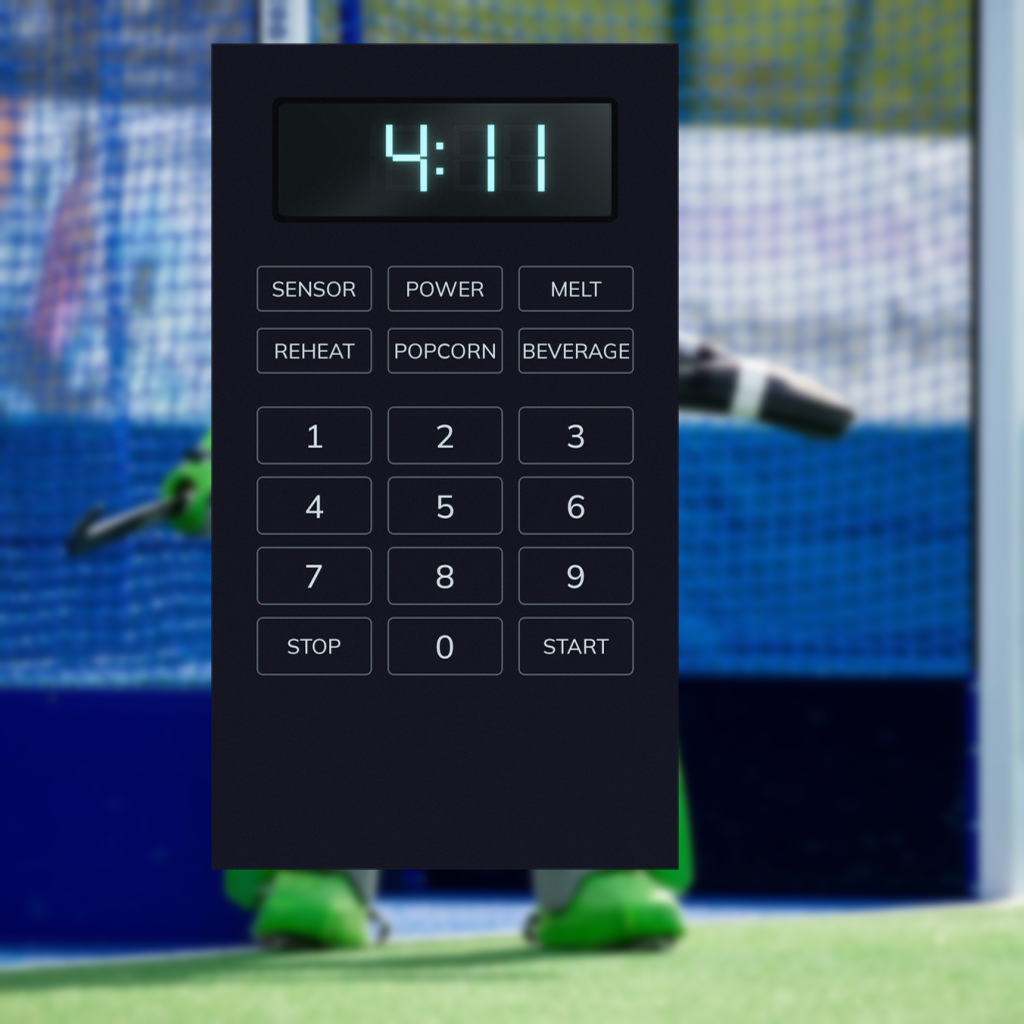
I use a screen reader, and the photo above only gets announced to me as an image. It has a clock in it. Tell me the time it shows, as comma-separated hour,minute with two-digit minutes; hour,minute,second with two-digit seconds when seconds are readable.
4,11
